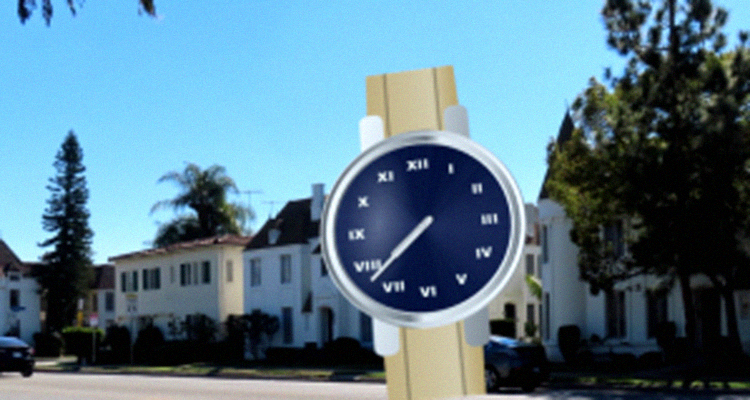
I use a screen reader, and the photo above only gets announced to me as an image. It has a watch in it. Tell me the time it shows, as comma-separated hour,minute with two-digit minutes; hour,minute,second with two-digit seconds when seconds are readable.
7,38
